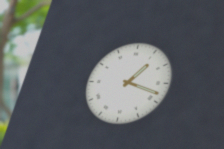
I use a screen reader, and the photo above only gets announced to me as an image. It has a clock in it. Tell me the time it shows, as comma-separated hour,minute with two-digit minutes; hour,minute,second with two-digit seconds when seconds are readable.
1,18
